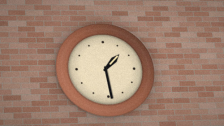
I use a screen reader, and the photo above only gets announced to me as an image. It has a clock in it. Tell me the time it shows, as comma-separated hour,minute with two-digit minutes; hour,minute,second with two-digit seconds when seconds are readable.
1,29
